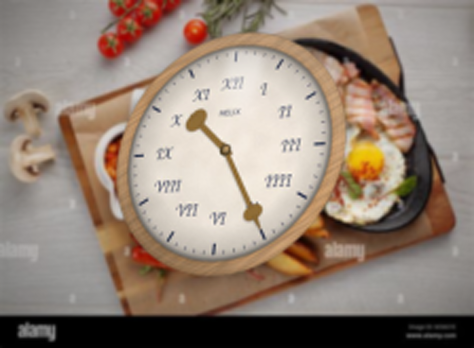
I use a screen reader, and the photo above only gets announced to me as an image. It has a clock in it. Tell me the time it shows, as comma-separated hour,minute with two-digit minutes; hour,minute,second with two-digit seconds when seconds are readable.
10,25
